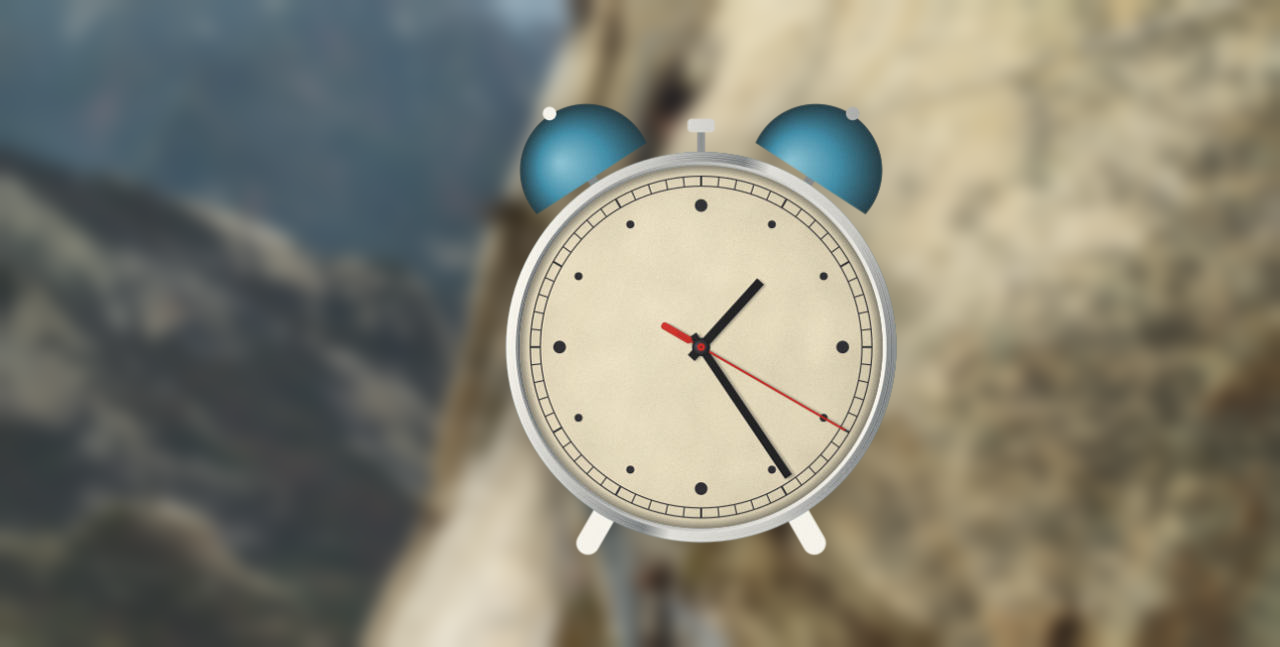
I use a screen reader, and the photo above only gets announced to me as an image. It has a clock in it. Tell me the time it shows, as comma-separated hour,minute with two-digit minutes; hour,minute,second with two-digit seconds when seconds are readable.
1,24,20
